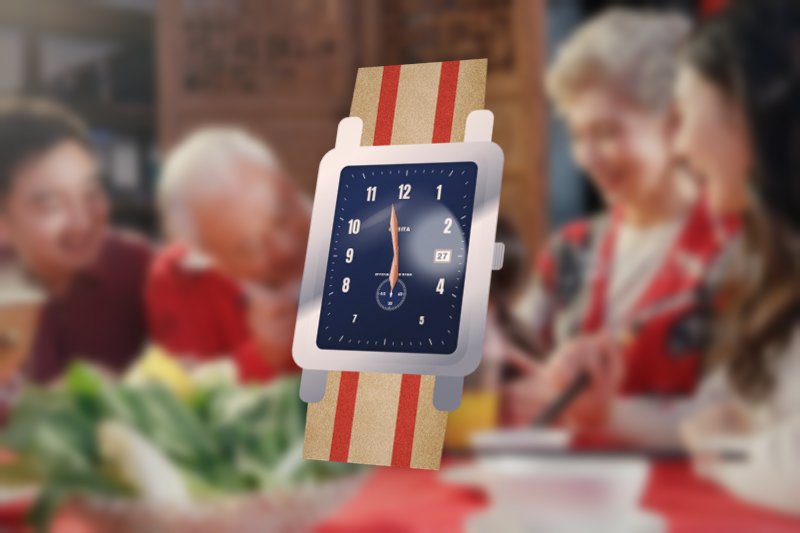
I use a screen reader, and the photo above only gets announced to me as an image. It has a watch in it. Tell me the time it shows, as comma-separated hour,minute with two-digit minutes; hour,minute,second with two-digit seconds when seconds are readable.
5,58
